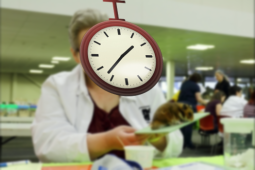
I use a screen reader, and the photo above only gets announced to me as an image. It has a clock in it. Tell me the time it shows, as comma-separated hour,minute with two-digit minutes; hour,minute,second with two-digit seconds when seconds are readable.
1,37
